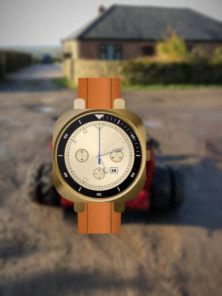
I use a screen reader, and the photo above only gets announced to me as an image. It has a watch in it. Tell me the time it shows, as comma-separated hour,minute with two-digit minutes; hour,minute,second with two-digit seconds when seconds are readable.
5,12
